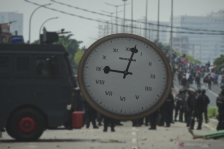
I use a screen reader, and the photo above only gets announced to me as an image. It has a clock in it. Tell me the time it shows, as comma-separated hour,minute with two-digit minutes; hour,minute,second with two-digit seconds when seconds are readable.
9,02
